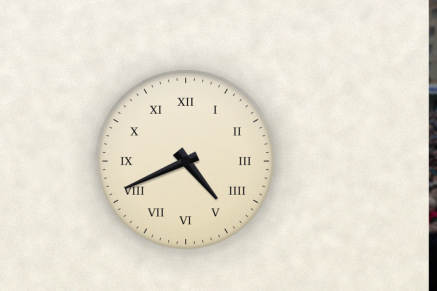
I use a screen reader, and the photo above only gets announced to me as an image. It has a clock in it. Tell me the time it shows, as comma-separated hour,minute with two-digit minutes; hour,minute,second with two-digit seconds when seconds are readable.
4,41
